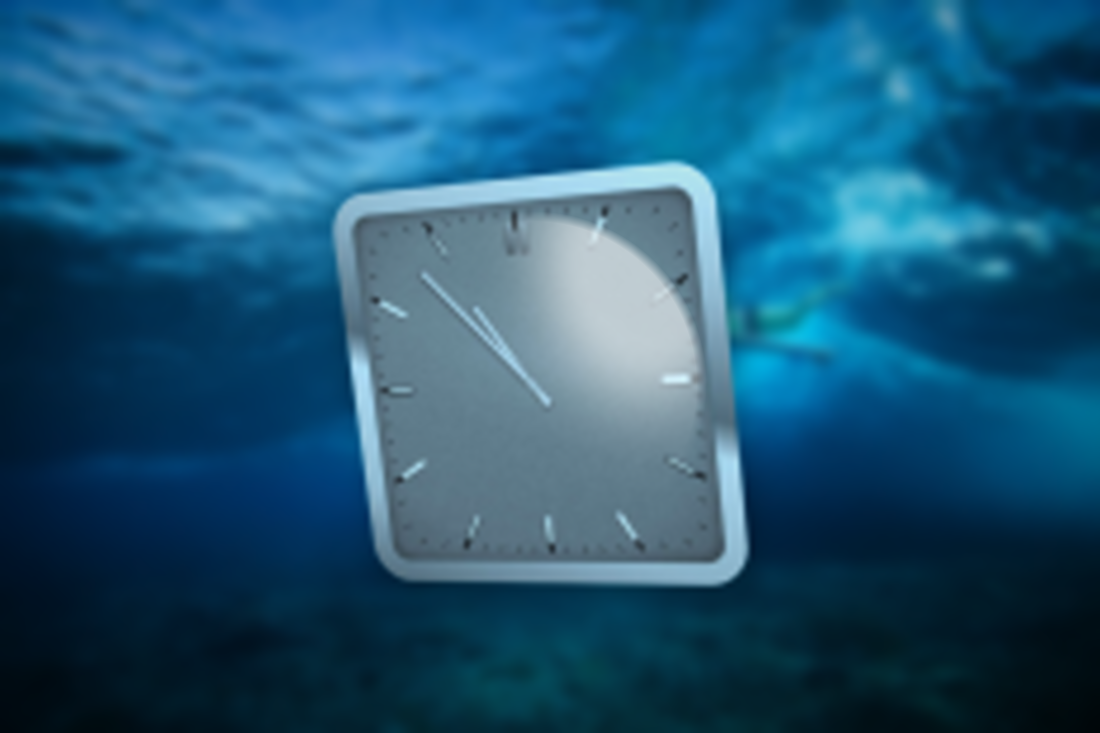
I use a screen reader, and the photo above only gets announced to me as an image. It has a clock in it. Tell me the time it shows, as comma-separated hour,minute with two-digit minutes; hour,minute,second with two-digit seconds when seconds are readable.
10,53
